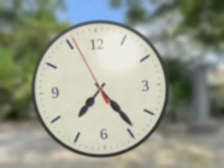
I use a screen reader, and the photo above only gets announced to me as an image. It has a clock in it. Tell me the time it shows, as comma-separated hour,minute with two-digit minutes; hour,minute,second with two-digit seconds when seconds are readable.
7,23,56
